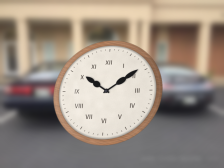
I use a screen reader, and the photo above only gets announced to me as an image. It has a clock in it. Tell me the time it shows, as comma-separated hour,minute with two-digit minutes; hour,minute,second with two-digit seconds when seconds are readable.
10,09
